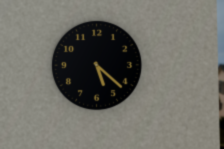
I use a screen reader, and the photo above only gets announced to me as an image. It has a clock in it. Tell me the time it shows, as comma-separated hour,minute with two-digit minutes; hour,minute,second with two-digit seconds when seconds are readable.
5,22
